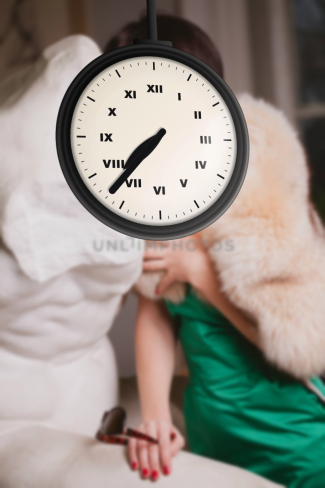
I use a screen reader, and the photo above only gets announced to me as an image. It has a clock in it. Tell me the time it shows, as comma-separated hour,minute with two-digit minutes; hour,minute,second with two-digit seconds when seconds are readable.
7,37
